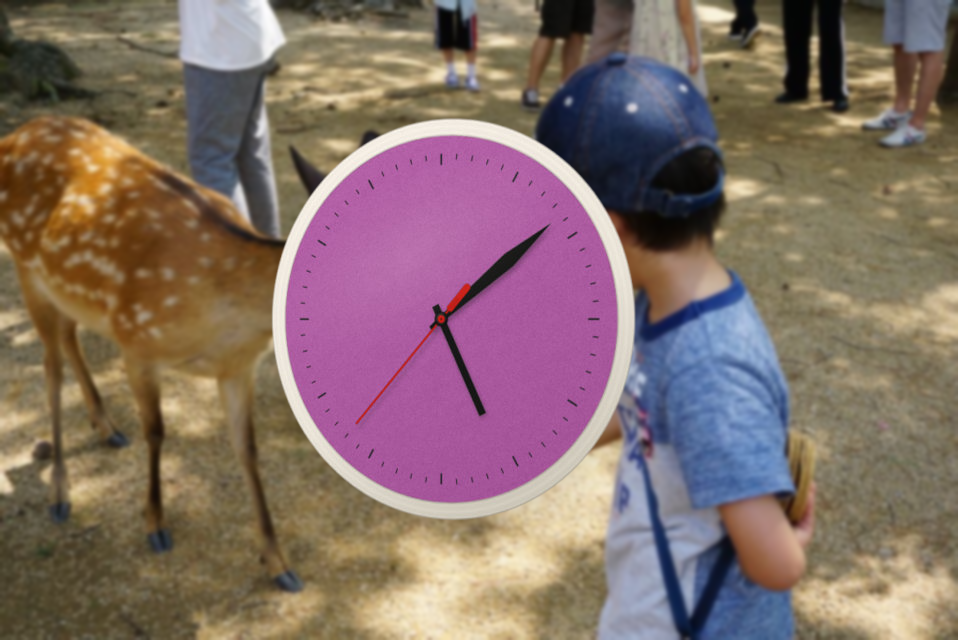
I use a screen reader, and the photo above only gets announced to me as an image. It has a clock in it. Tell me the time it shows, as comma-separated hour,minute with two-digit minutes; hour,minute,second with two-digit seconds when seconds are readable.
5,08,37
